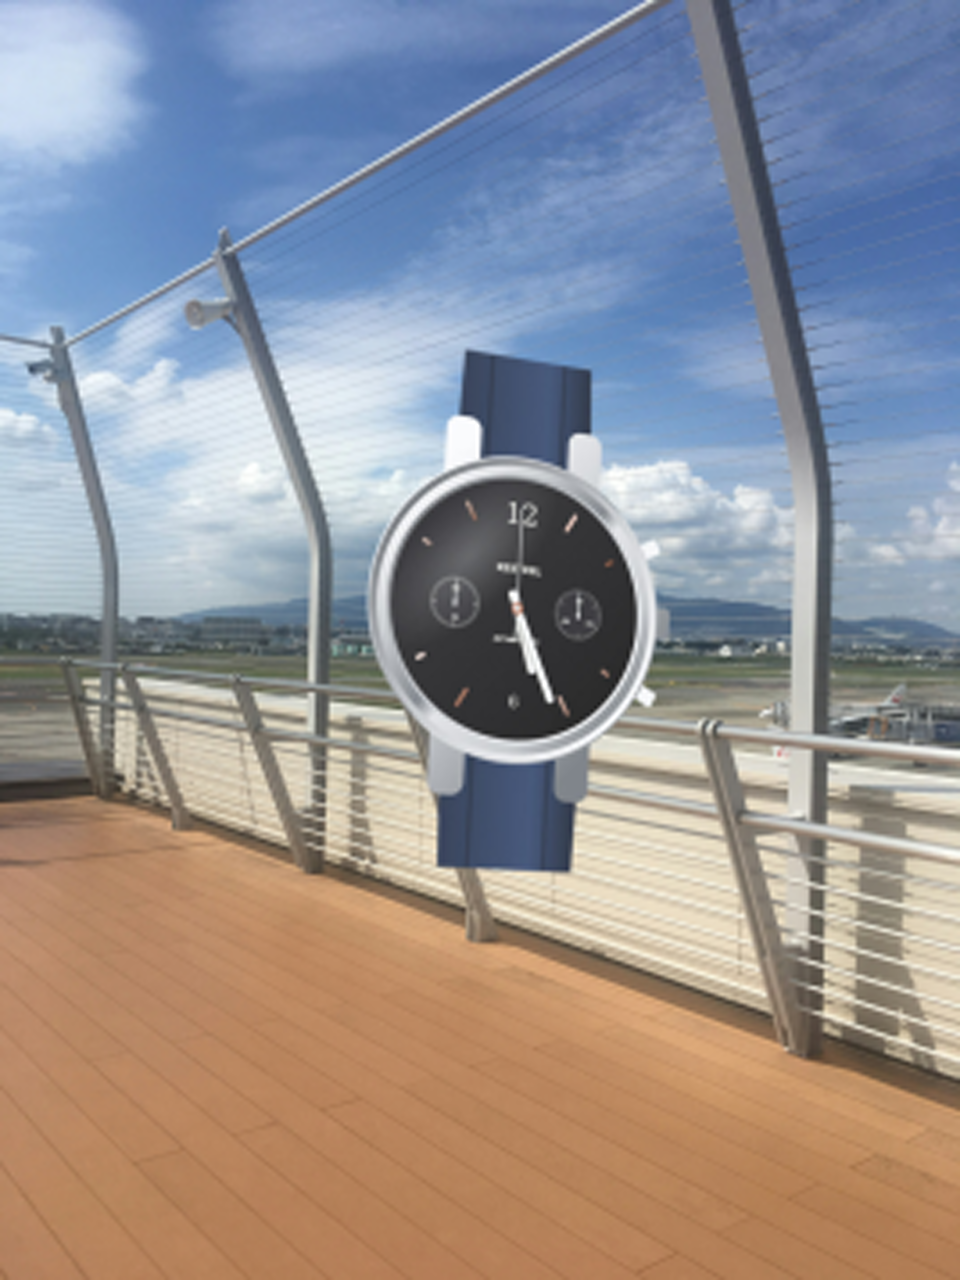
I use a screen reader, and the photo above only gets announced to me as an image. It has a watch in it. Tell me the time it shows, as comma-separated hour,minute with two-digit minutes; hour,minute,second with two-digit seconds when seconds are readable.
5,26
